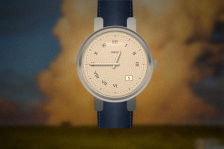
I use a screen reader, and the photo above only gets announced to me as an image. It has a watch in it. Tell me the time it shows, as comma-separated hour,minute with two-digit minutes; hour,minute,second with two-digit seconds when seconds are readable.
12,45
